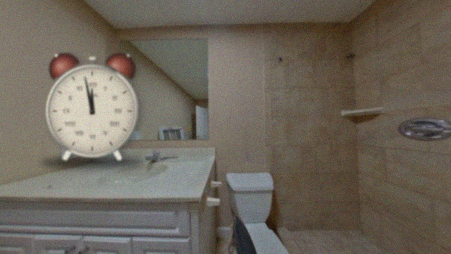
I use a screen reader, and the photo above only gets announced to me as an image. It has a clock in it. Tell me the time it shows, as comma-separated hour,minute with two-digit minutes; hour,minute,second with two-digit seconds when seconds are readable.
11,58
